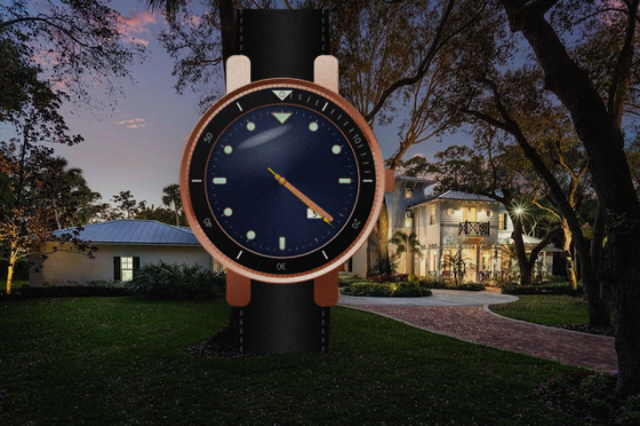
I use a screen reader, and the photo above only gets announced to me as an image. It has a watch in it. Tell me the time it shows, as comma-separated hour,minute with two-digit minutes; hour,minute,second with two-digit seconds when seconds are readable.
4,21,22
